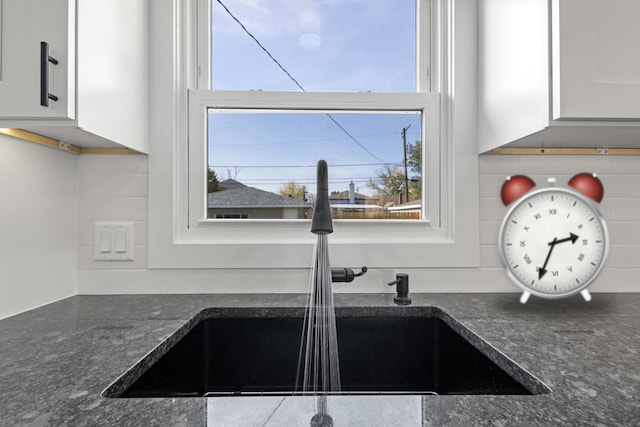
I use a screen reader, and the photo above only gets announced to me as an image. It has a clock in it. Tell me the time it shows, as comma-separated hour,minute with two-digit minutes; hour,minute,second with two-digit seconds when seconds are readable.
2,34
